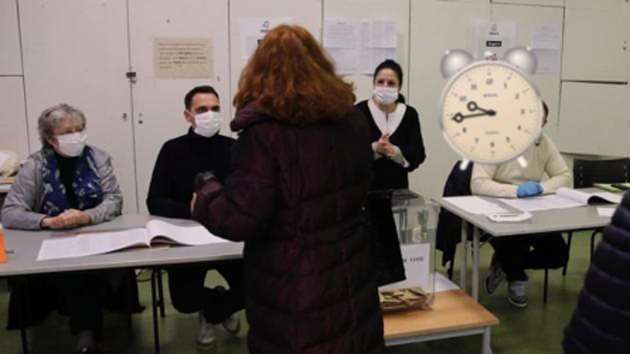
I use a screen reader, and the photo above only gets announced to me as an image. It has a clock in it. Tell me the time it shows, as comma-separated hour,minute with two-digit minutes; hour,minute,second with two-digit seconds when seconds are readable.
9,44
